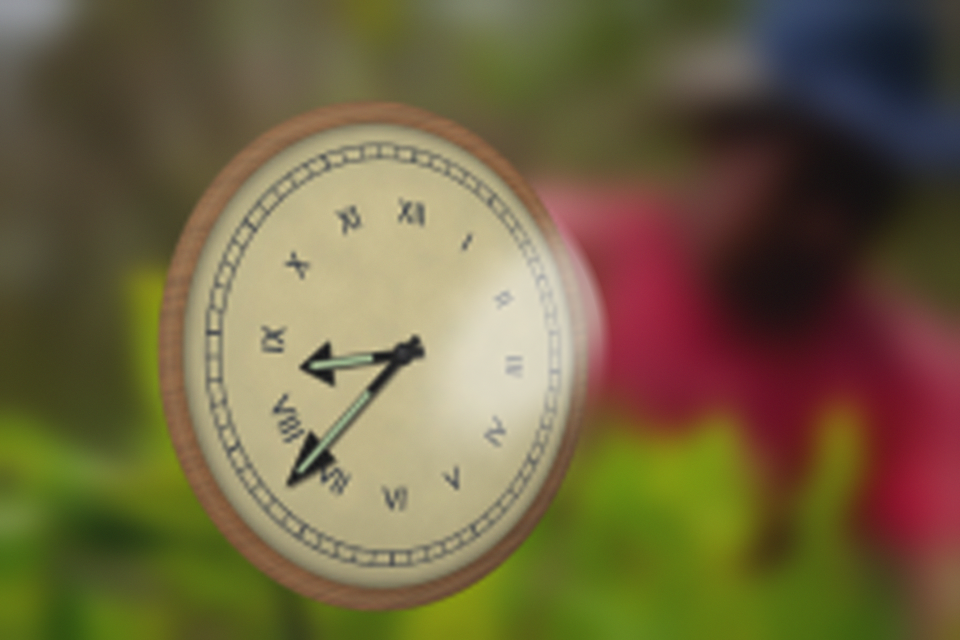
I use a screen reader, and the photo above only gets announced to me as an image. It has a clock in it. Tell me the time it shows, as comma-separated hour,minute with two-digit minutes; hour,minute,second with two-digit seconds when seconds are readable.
8,37
